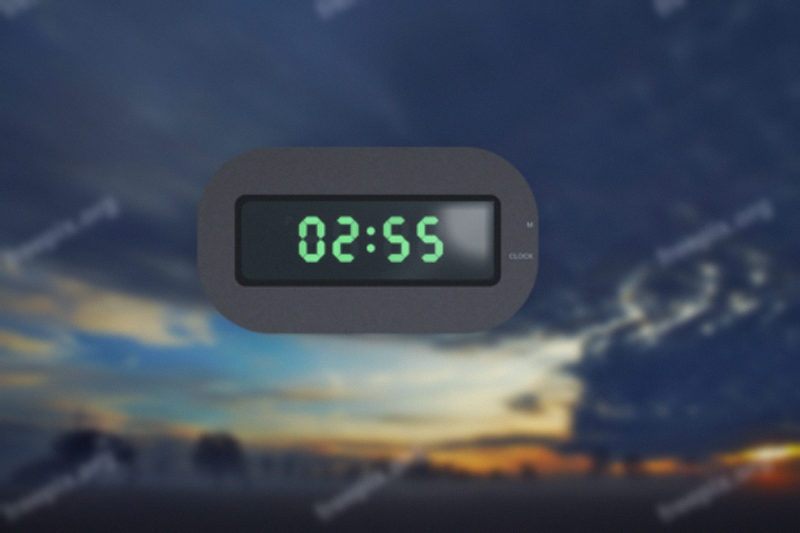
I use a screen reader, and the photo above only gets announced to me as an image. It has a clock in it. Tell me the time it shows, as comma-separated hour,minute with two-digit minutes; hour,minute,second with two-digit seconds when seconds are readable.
2,55
